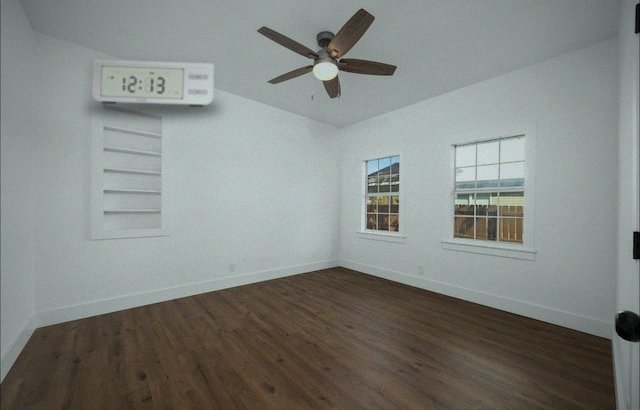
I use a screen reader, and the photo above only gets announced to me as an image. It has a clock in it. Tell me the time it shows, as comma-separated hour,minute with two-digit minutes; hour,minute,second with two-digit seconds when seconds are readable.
12,13
